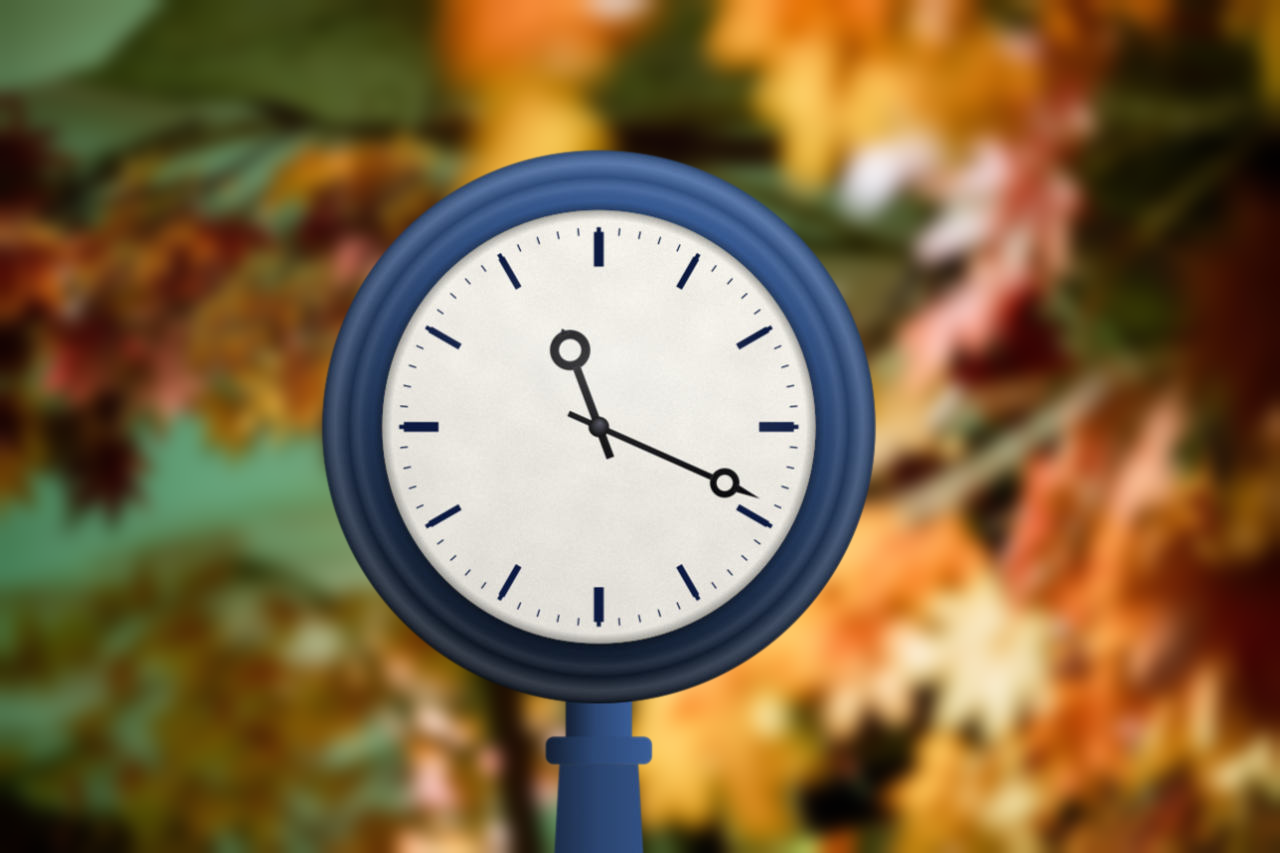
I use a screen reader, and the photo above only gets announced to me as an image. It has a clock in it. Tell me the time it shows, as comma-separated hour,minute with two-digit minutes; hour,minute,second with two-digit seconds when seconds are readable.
11,19
